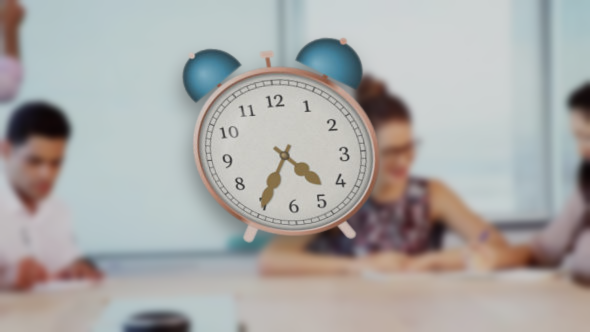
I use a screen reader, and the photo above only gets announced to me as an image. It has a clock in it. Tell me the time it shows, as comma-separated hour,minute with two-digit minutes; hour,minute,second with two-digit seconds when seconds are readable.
4,35
